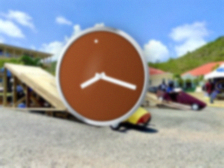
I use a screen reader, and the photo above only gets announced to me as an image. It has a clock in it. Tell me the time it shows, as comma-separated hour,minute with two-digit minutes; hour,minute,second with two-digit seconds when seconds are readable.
8,19
